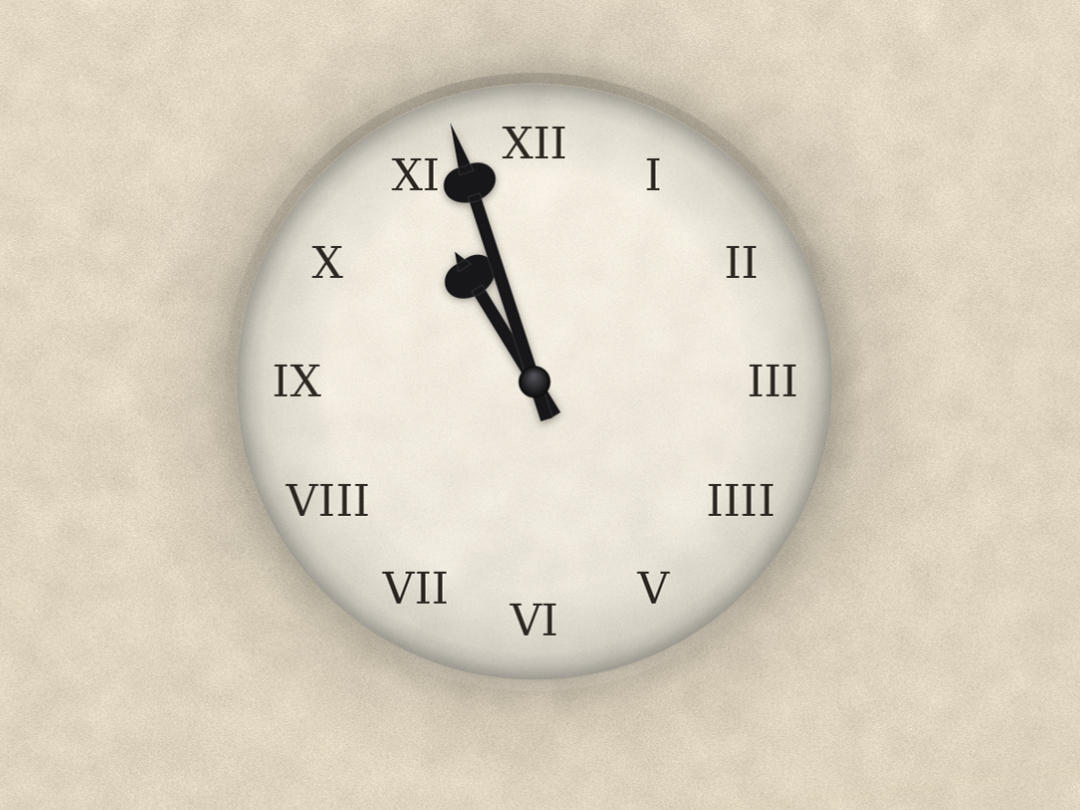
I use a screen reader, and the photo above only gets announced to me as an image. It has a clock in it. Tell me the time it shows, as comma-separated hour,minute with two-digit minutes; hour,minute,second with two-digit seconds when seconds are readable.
10,57
